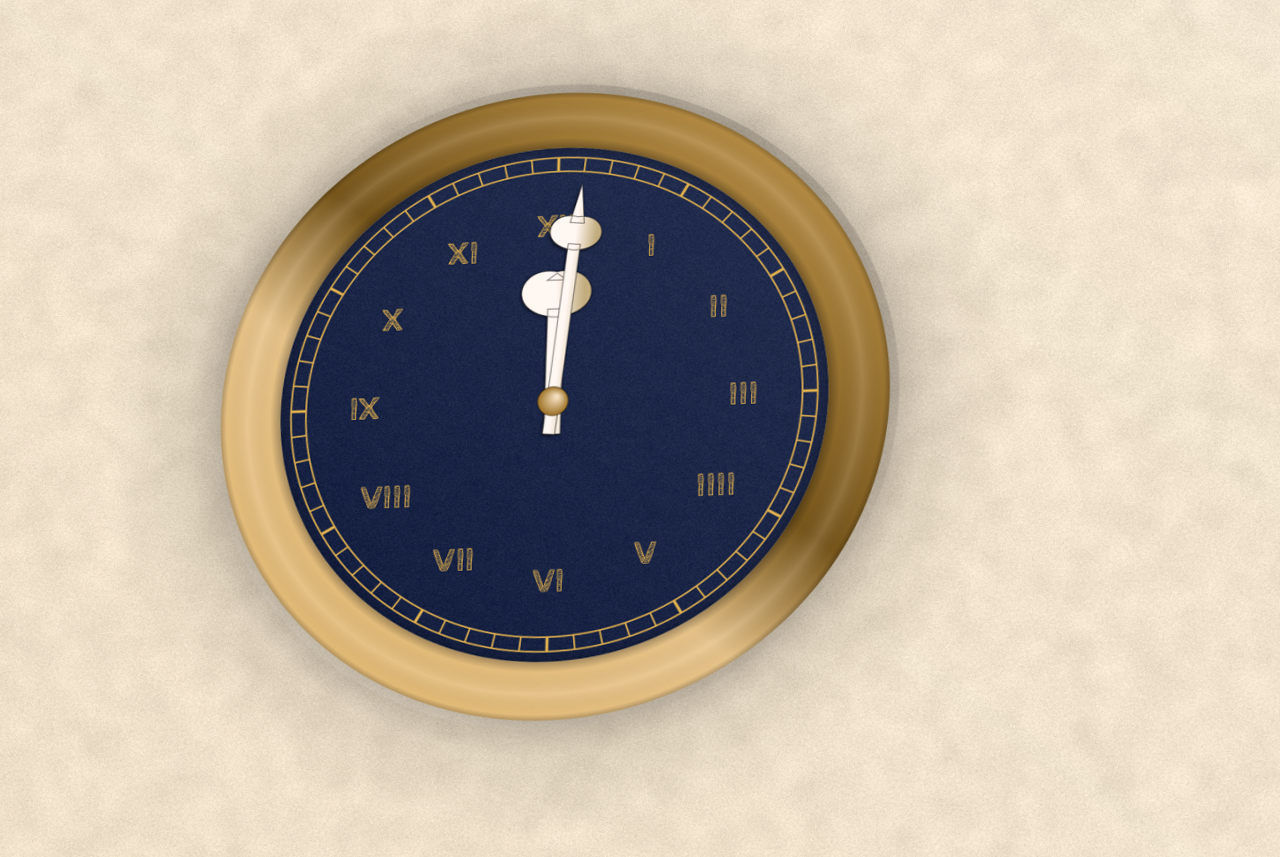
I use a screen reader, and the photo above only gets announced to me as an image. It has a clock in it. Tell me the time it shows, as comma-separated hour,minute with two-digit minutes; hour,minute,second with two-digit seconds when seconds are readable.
12,01
